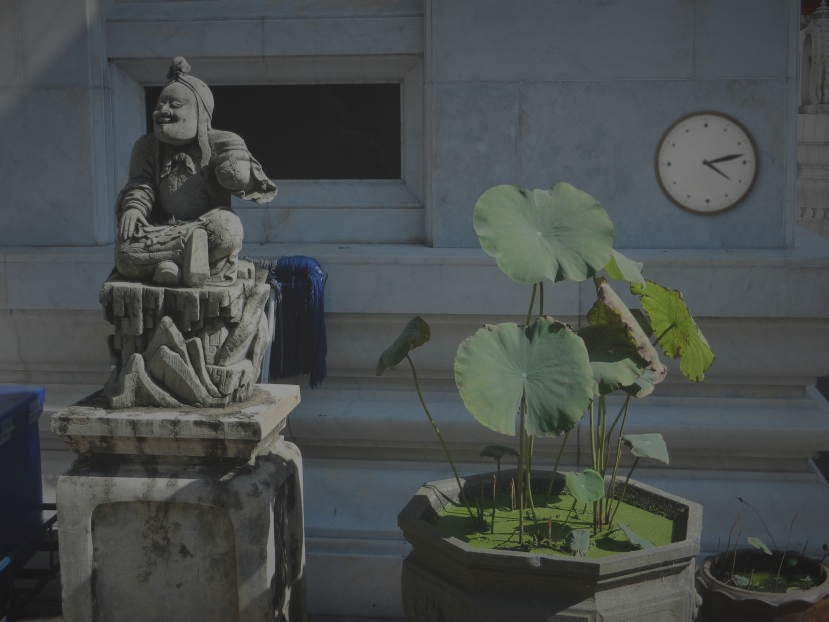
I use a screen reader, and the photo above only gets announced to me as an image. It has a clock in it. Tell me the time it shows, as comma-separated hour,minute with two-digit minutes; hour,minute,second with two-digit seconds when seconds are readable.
4,13
